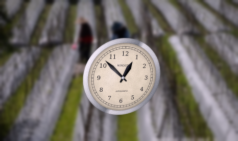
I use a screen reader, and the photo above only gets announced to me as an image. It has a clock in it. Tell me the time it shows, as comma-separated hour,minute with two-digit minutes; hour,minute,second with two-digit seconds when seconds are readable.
12,52
